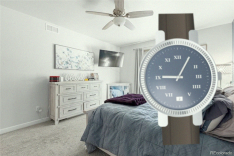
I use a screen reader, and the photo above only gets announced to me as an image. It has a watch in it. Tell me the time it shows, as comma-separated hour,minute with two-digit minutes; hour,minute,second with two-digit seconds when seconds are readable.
9,05
